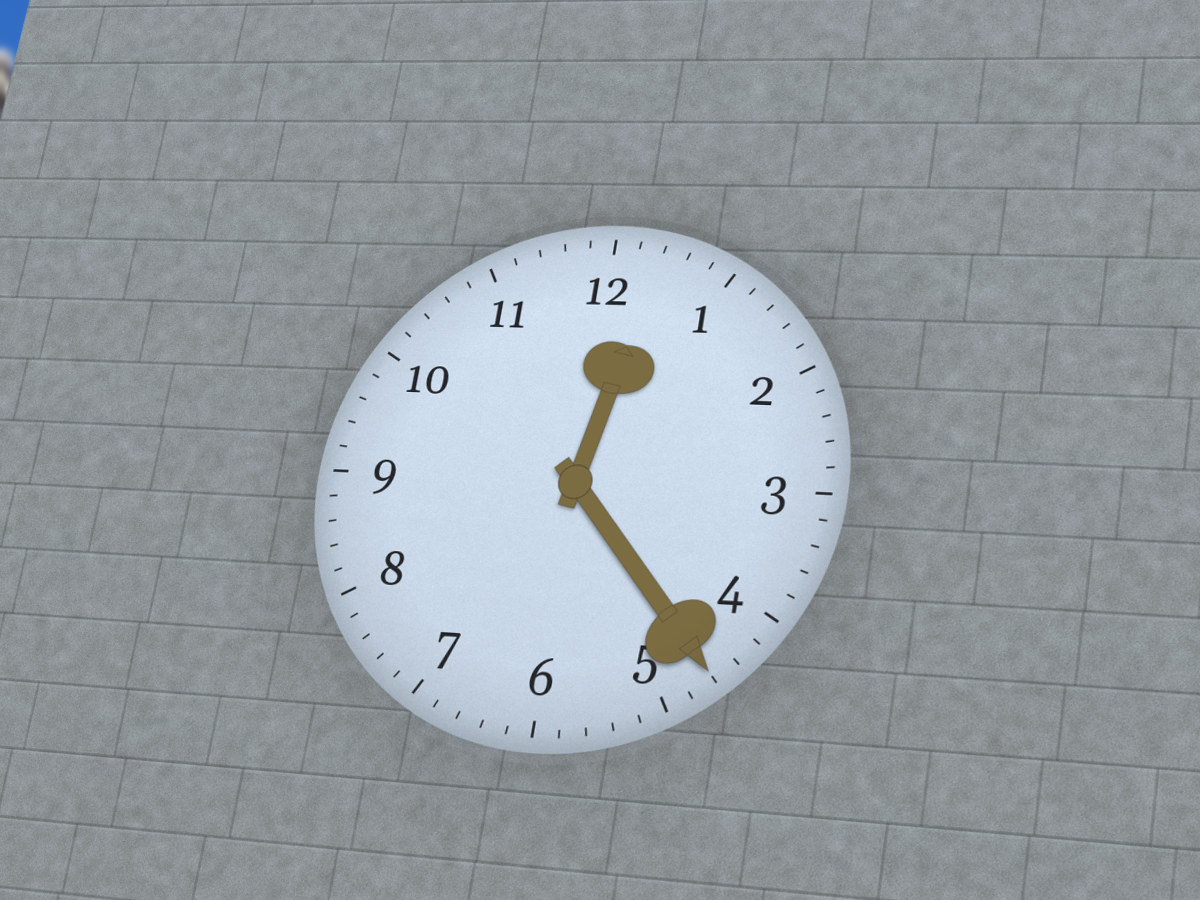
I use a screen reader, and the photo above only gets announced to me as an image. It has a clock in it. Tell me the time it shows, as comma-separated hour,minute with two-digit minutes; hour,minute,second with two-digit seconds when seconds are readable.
12,23
